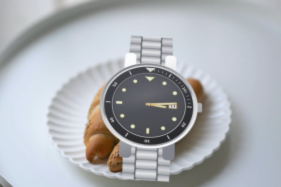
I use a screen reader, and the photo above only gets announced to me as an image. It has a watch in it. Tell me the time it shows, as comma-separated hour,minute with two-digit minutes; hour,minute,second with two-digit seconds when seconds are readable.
3,14
